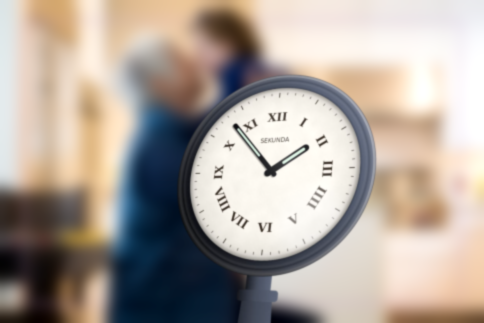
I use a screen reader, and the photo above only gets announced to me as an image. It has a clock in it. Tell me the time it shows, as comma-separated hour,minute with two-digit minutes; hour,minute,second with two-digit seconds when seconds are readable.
1,53
